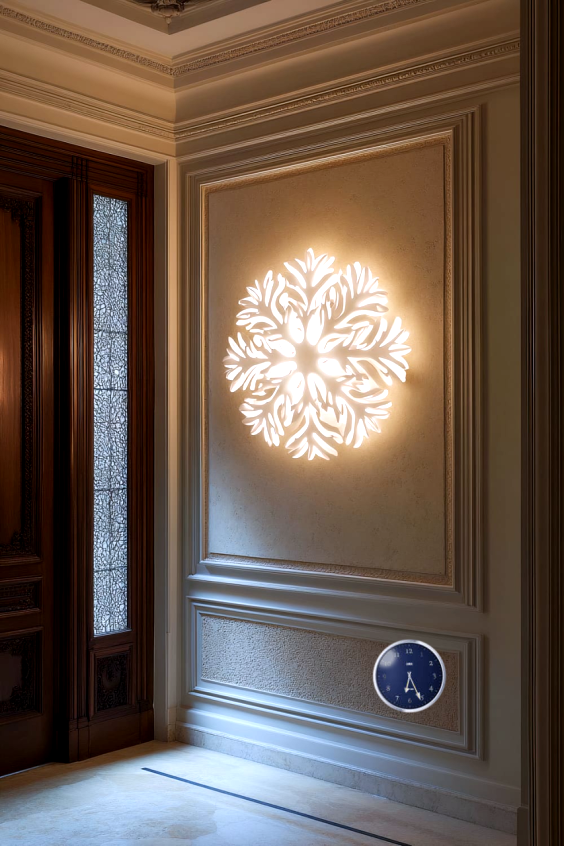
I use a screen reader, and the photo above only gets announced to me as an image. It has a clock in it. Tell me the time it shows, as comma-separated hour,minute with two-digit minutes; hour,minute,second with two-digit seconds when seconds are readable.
6,26
